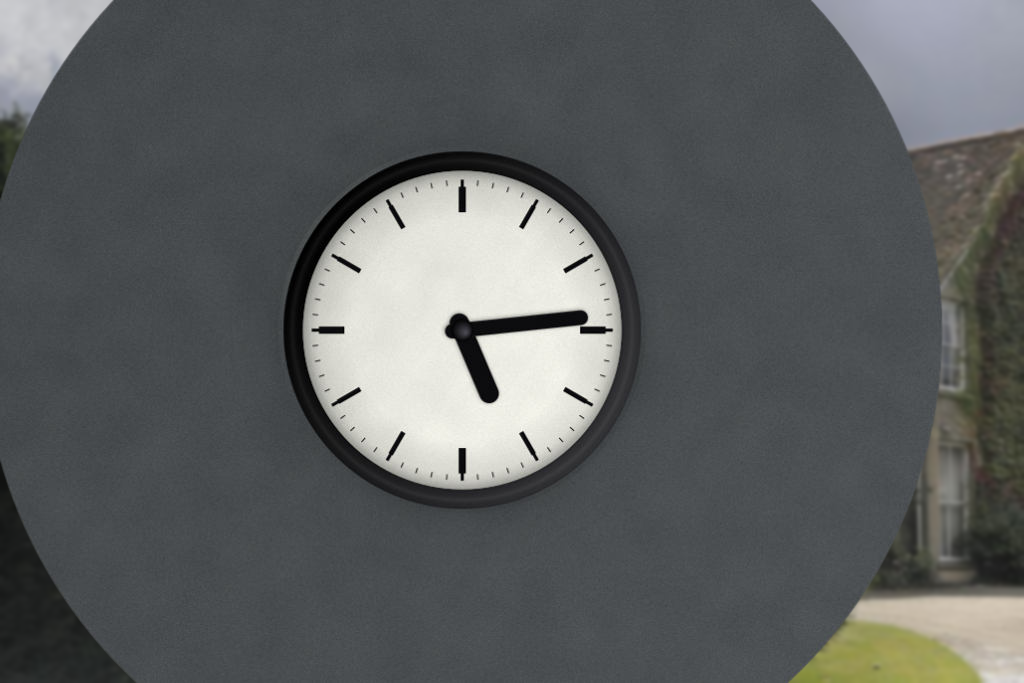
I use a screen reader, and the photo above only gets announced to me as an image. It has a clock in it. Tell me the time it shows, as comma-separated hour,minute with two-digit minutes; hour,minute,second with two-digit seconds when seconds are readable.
5,14
